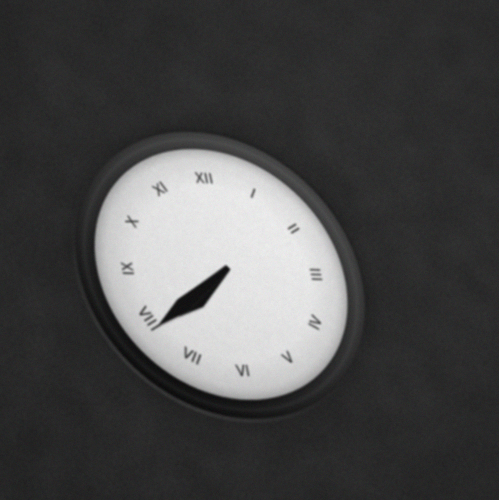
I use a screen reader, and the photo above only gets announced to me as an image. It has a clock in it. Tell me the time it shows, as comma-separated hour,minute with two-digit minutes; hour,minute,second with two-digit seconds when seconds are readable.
7,39
